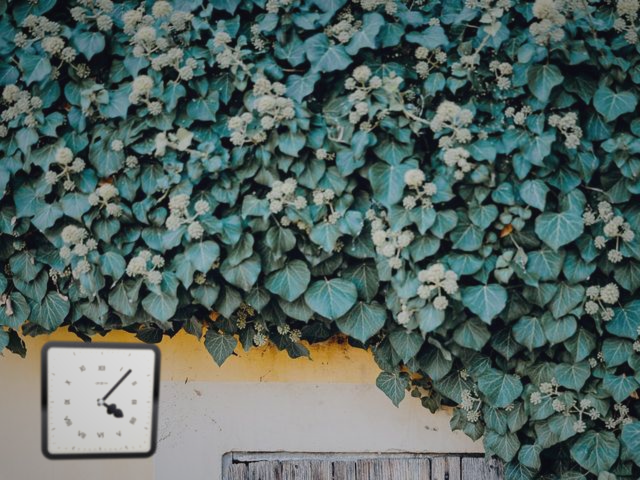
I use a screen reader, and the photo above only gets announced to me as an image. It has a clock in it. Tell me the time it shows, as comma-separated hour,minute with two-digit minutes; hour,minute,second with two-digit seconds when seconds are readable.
4,07
